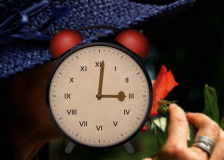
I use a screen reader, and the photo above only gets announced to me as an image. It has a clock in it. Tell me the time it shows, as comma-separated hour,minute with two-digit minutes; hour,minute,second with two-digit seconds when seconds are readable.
3,01
